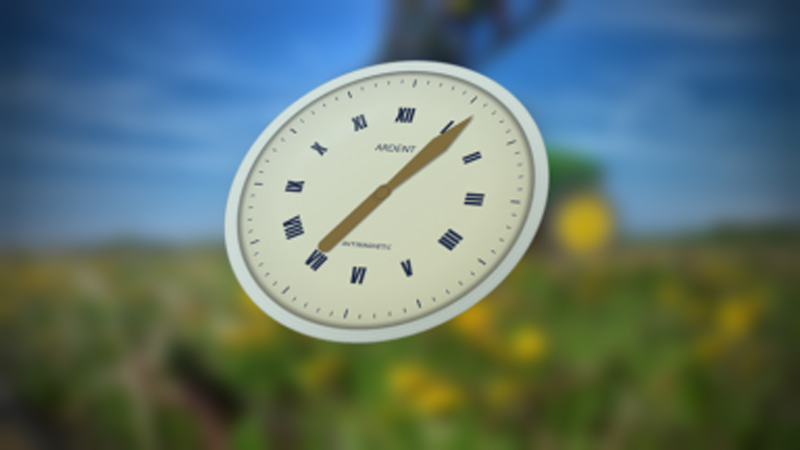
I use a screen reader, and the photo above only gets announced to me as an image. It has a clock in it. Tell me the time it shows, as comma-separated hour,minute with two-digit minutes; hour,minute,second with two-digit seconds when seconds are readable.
7,06
